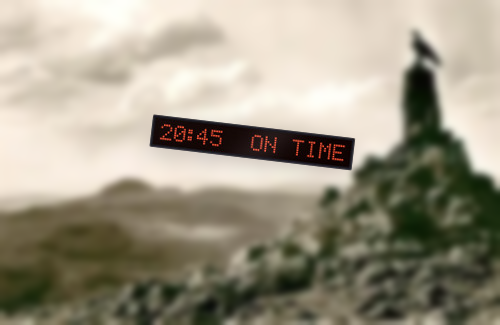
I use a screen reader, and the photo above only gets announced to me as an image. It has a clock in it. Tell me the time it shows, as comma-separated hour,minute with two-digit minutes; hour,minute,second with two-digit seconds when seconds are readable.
20,45
